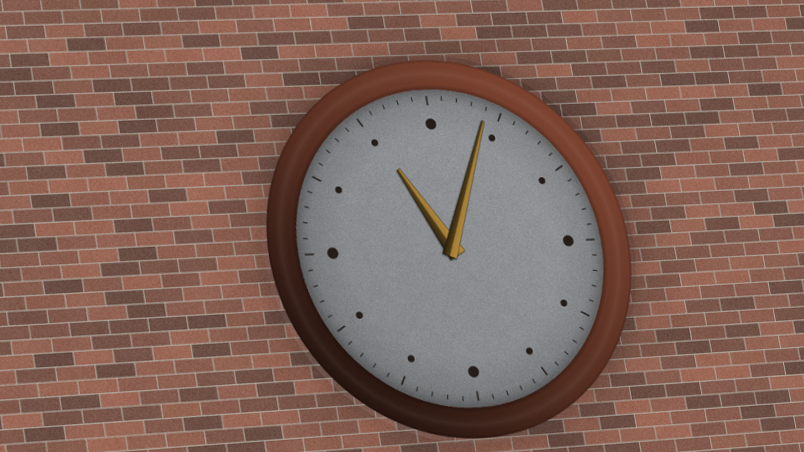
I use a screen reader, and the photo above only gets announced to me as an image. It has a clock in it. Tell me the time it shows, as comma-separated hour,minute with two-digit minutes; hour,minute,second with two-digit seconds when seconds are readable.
11,04
